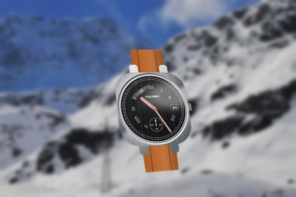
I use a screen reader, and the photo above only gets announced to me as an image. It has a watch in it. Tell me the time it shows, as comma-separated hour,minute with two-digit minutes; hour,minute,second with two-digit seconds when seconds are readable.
10,25
